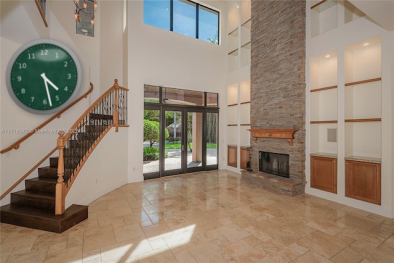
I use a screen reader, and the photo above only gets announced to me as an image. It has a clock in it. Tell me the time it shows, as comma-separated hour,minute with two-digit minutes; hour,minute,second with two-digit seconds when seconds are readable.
4,28
